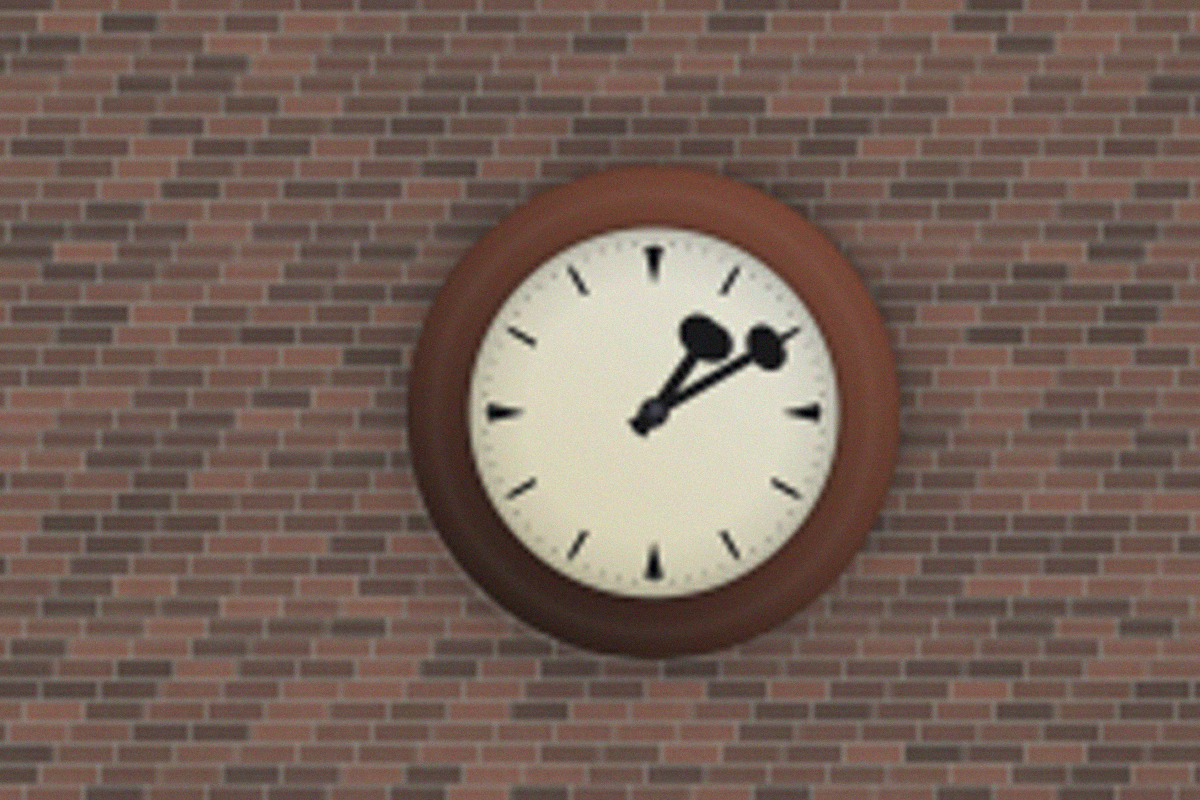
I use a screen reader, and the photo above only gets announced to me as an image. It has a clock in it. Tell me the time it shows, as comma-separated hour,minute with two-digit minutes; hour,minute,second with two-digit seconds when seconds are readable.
1,10
